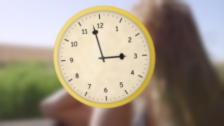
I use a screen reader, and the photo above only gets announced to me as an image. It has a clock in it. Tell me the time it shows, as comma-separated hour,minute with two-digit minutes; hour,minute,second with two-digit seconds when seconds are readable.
2,58
